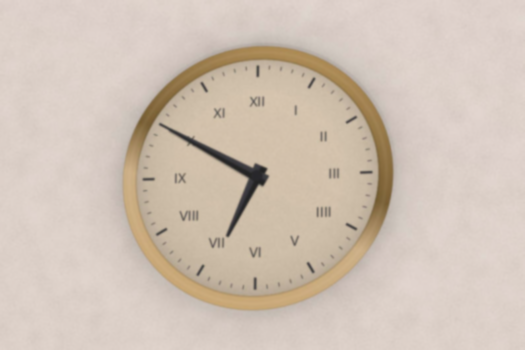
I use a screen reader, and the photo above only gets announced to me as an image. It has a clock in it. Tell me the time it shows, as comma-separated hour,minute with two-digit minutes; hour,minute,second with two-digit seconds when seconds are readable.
6,50
